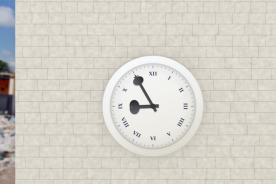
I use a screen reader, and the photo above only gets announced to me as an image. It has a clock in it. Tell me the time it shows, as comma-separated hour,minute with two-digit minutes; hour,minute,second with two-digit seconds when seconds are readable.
8,55
